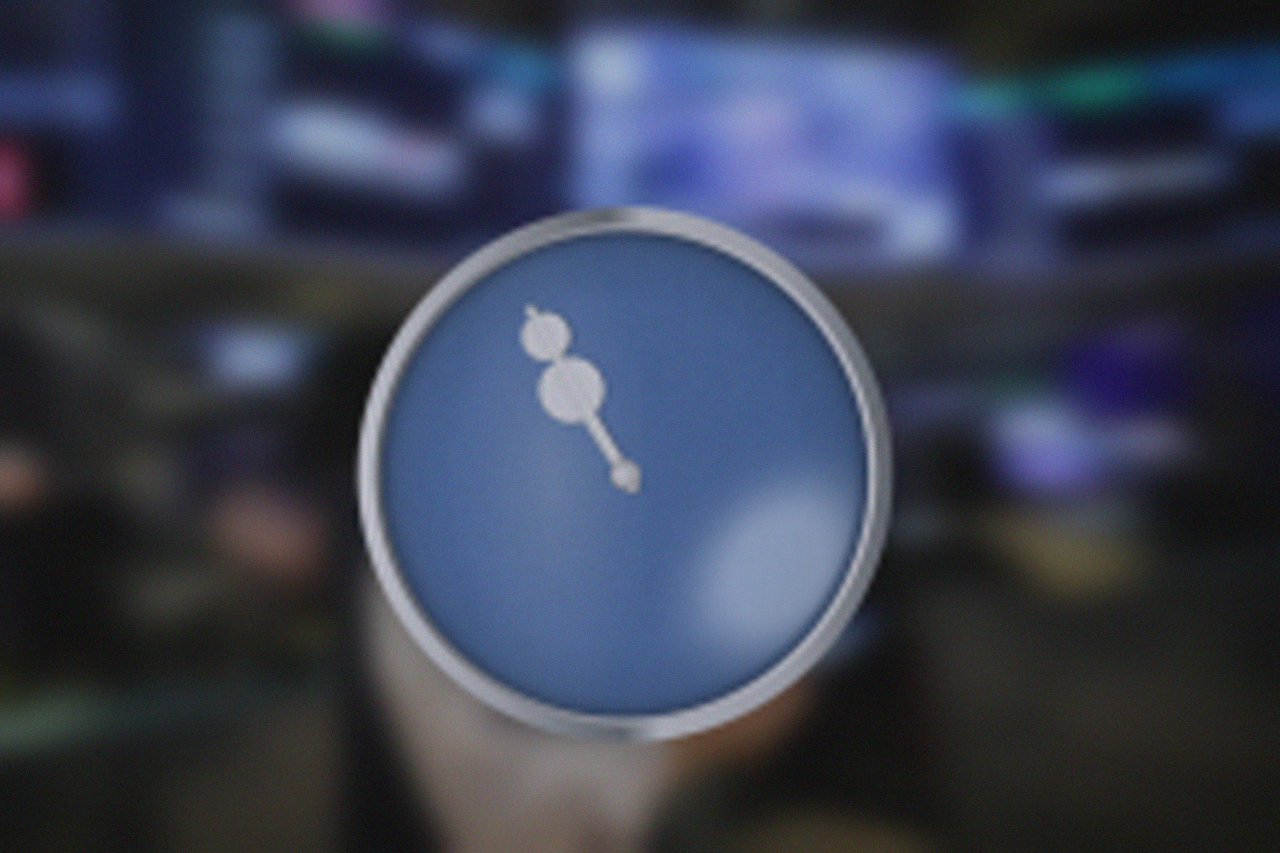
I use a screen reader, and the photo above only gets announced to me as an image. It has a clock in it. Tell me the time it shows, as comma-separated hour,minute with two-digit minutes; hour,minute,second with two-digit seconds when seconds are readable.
10,55
